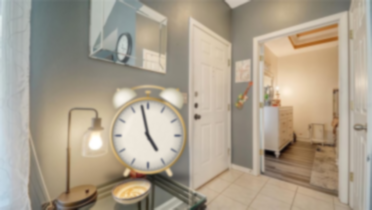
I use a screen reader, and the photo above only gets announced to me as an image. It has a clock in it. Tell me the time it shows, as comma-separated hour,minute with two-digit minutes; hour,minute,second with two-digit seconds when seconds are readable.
4,58
